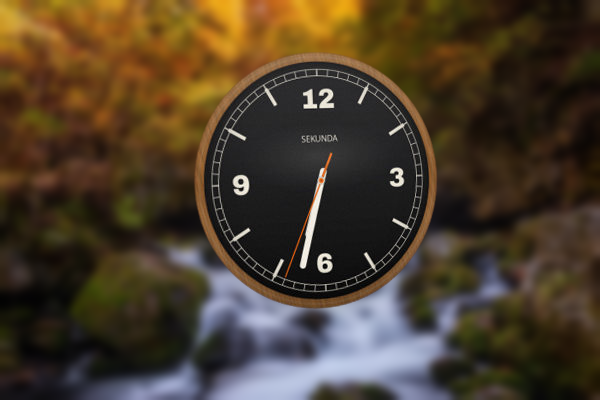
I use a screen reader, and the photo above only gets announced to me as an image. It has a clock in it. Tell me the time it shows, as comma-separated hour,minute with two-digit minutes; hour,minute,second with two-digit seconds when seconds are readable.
6,32,34
